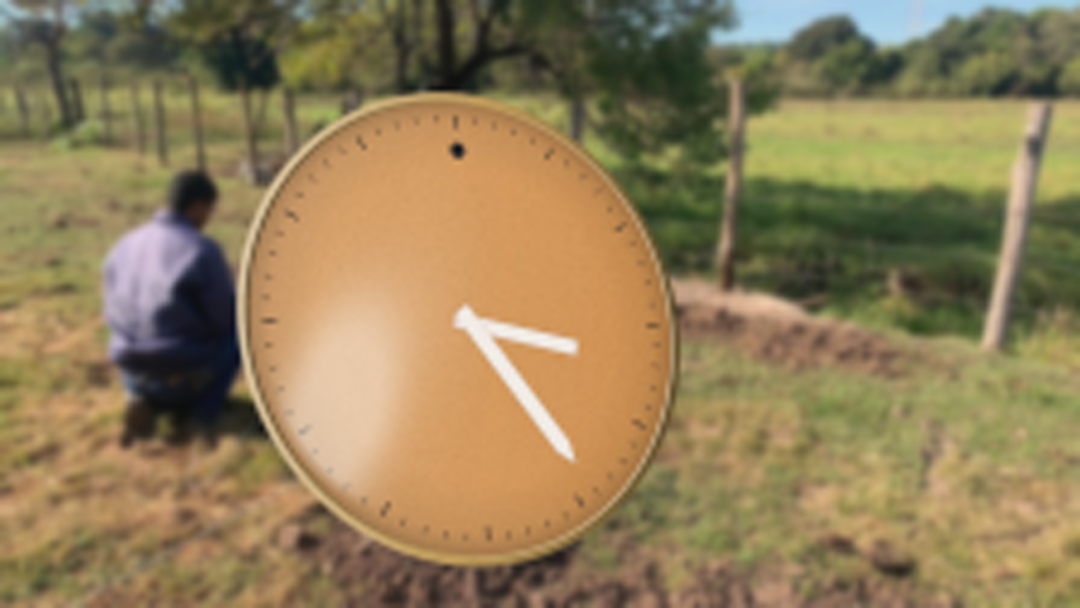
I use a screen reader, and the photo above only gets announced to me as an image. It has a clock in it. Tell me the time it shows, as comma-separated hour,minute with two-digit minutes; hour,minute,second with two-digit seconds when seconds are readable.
3,24
